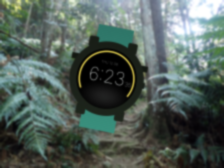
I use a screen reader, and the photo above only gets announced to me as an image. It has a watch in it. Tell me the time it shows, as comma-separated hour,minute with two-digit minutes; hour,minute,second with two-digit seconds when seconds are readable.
6,23
